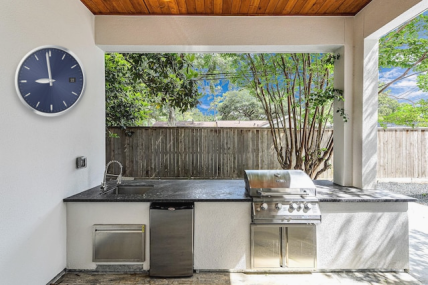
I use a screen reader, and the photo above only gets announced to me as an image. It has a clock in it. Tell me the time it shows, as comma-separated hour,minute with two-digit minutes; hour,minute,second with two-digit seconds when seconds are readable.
8,59
